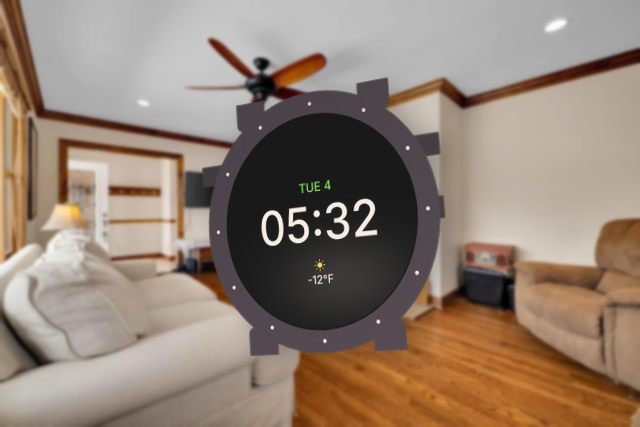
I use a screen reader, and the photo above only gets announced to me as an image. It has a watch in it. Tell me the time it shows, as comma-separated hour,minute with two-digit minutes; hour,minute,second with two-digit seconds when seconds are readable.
5,32
